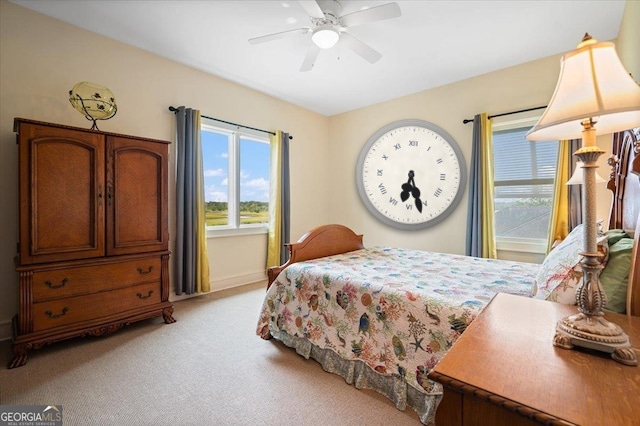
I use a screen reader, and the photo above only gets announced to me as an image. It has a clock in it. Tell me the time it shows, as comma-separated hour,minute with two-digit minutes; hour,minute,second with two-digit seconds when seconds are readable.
6,27
